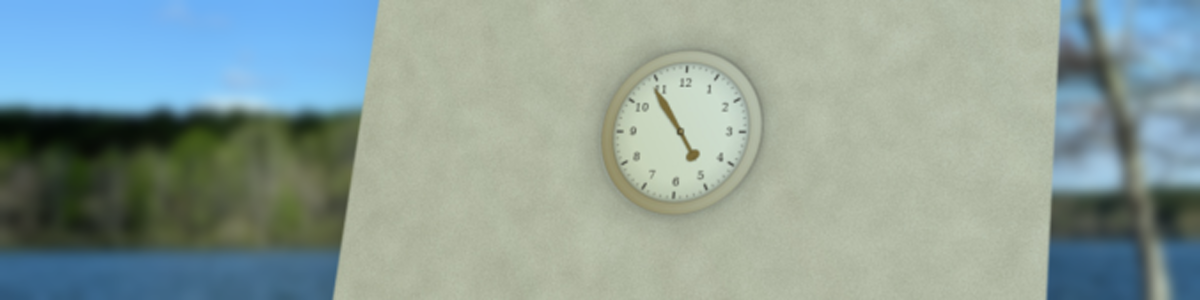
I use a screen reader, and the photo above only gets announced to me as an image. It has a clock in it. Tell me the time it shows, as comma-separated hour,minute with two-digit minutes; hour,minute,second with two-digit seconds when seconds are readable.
4,54
